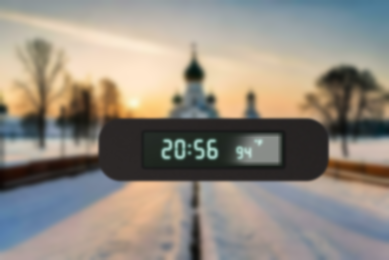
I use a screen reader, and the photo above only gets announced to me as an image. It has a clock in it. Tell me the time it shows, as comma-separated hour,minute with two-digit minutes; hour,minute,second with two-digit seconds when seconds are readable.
20,56
